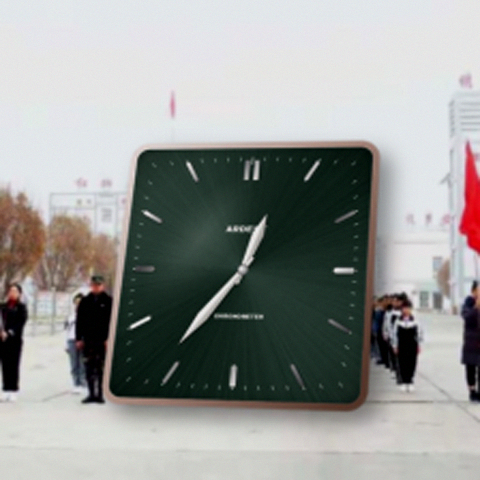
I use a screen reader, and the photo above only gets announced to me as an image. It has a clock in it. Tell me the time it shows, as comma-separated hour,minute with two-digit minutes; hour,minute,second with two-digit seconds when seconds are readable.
12,36
